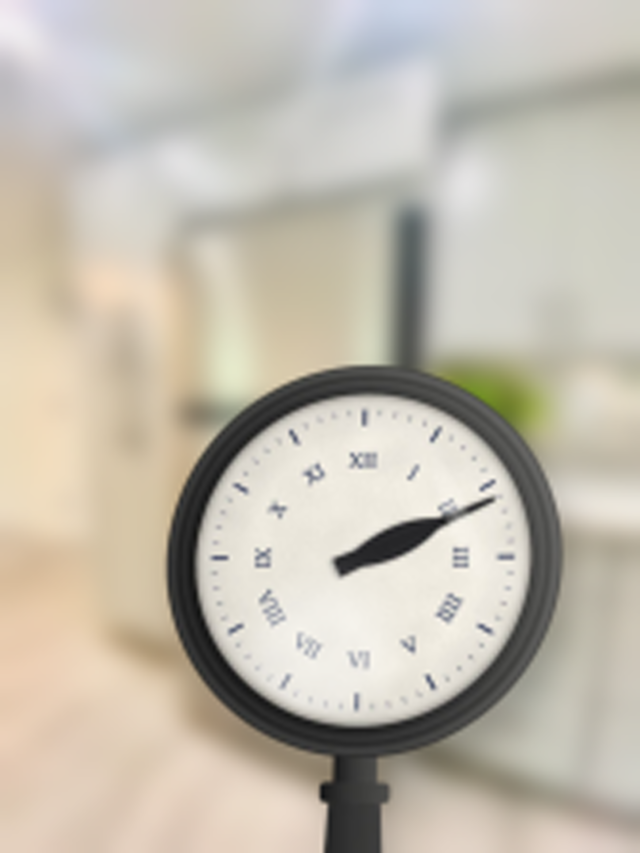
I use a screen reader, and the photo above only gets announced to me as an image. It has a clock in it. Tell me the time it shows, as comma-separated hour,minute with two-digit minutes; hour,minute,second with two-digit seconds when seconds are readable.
2,11
